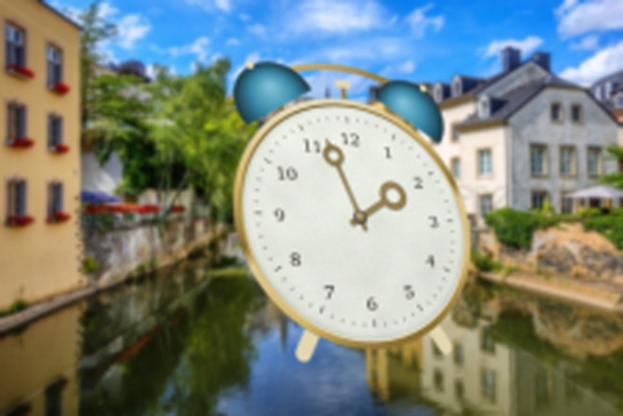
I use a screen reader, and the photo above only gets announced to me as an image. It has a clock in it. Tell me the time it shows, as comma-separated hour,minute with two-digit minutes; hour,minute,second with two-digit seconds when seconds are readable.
1,57
